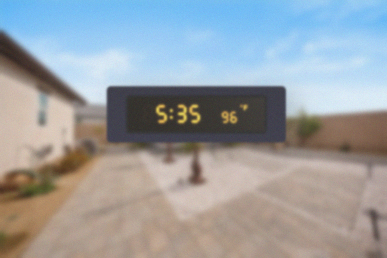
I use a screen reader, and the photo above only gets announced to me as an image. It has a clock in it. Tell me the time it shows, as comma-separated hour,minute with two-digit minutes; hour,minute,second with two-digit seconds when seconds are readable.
5,35
